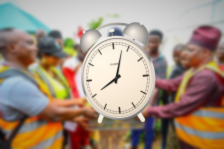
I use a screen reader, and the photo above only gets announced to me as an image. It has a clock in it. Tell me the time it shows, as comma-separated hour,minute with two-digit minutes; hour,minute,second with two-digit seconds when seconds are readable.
8,03
